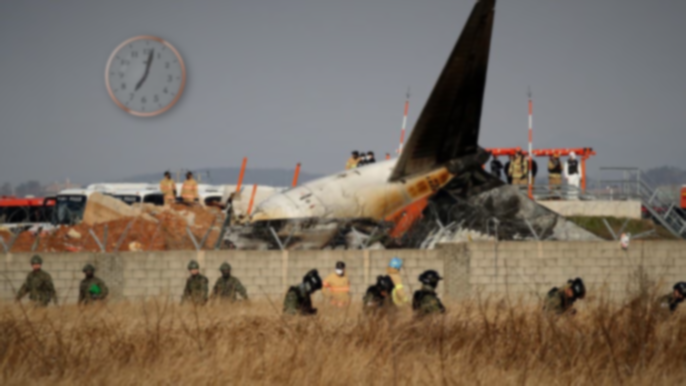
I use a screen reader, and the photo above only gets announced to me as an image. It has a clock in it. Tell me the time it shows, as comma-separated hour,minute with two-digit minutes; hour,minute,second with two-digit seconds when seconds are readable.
7,02
